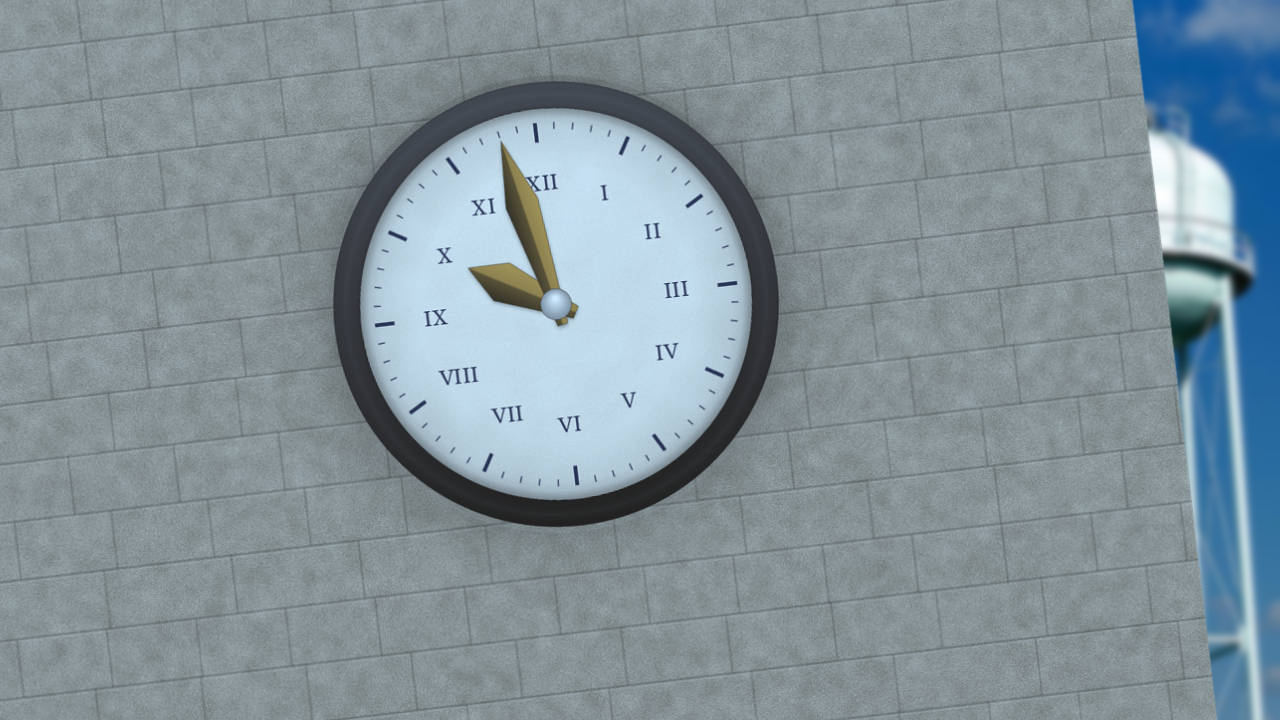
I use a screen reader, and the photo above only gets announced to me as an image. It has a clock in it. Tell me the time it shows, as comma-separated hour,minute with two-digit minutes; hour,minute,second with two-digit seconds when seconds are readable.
9,58
